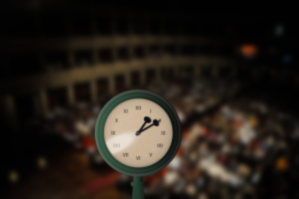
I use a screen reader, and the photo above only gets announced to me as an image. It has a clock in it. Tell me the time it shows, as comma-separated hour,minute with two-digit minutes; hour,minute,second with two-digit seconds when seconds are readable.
1,10
